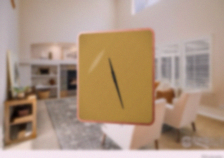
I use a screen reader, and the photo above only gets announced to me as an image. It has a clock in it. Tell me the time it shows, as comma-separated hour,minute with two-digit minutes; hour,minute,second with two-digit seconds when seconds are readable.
11,27
